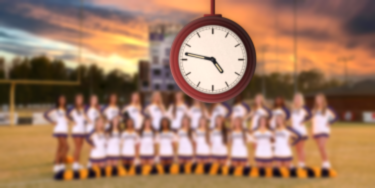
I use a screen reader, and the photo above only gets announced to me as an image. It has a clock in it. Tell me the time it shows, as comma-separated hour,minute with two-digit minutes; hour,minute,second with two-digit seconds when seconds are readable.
4,47
